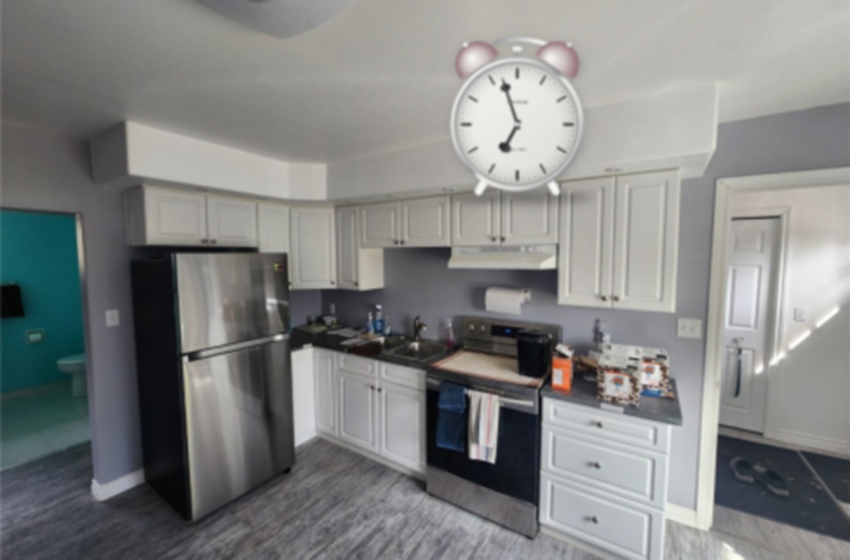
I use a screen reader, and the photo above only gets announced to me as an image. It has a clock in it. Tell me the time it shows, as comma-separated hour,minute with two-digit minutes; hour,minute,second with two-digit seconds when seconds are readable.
6,57
